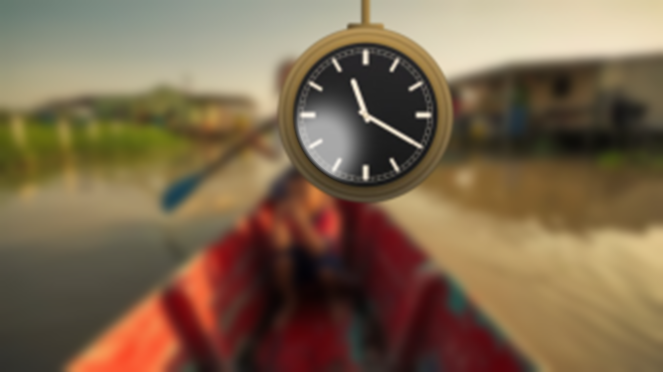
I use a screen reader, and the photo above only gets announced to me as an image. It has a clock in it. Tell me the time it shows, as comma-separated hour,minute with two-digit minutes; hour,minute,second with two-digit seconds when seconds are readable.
11,20
